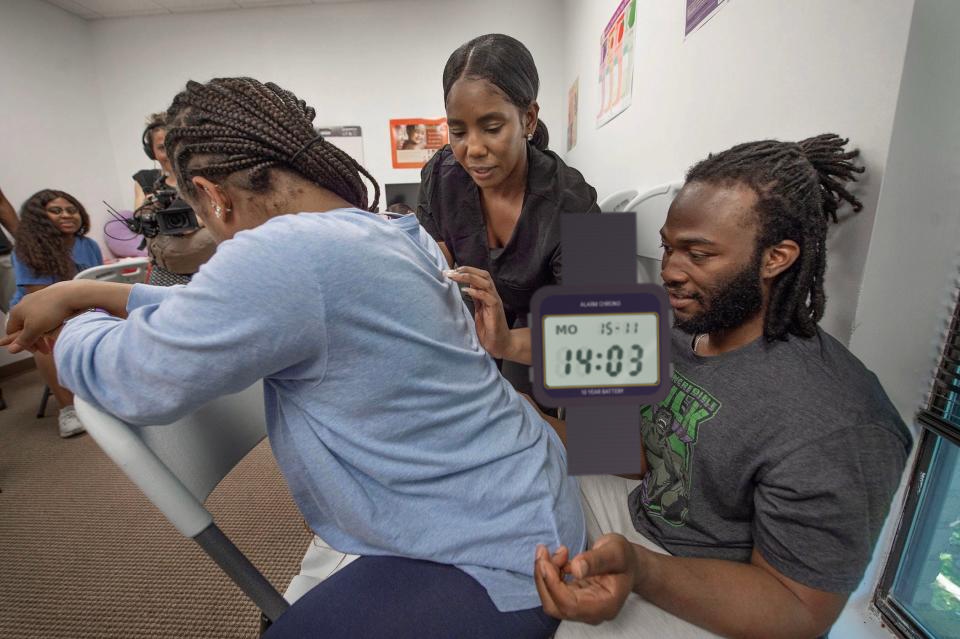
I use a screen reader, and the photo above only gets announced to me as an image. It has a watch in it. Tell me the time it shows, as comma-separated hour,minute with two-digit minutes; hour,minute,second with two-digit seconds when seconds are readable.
14,03
